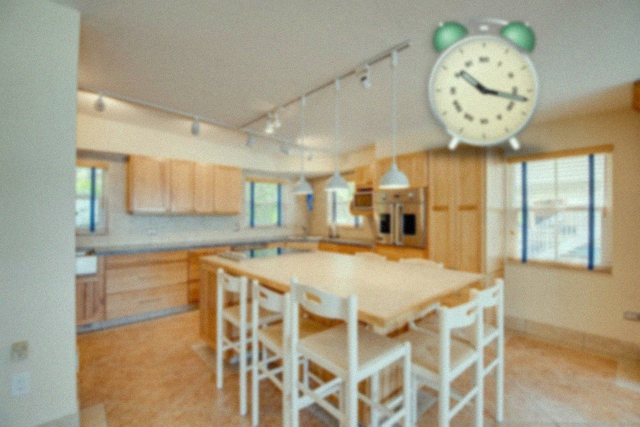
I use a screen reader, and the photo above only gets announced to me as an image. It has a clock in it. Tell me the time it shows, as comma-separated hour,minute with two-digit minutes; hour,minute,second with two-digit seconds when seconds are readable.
10,17
